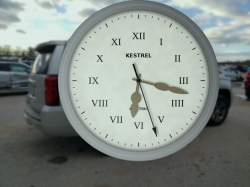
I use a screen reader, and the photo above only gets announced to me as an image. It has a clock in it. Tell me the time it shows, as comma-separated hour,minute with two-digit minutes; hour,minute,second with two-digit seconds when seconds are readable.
6,17,27
